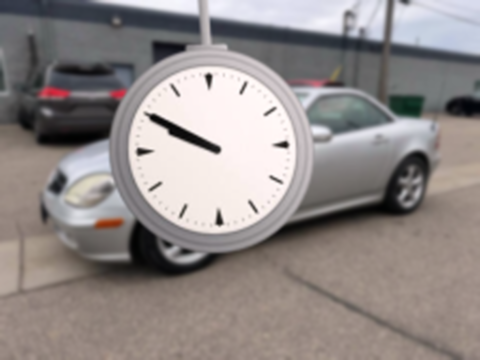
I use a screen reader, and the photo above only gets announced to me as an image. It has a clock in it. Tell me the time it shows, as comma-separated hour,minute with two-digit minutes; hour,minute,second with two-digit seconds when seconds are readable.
9,50
